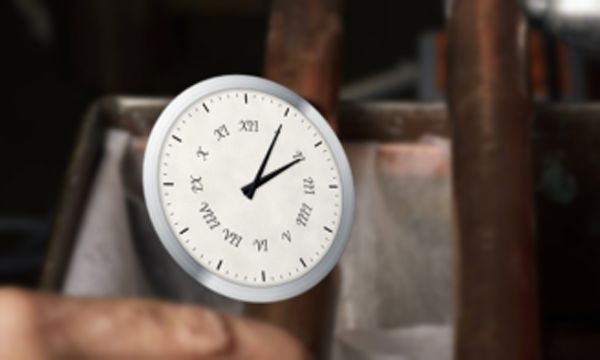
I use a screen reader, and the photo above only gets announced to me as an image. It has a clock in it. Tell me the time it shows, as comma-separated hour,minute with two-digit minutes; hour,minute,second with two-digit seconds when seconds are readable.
2,05
